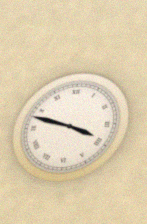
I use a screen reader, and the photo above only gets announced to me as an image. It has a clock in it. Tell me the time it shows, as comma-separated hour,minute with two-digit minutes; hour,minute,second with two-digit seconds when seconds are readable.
3,48
